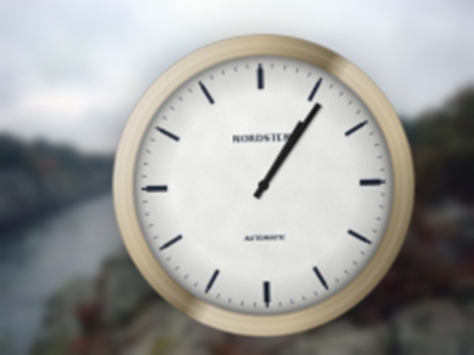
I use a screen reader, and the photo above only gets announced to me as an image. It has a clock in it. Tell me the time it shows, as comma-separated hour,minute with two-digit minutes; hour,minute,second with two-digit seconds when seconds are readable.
1,06
